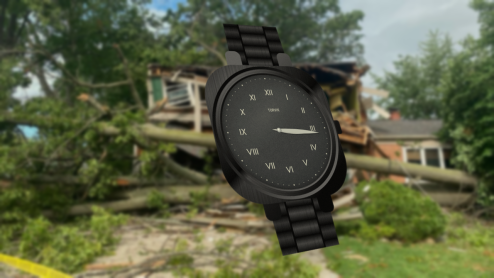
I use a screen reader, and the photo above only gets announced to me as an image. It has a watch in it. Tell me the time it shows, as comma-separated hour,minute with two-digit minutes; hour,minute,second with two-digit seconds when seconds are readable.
3,16
